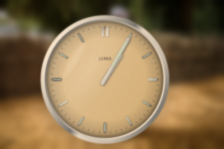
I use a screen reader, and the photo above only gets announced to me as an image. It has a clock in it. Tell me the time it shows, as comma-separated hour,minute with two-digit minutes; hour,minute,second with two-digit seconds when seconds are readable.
1,05
